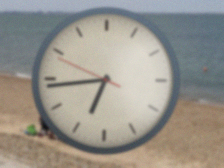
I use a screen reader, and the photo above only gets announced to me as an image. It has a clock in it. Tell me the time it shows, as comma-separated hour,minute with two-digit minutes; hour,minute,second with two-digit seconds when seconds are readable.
6,43,49
